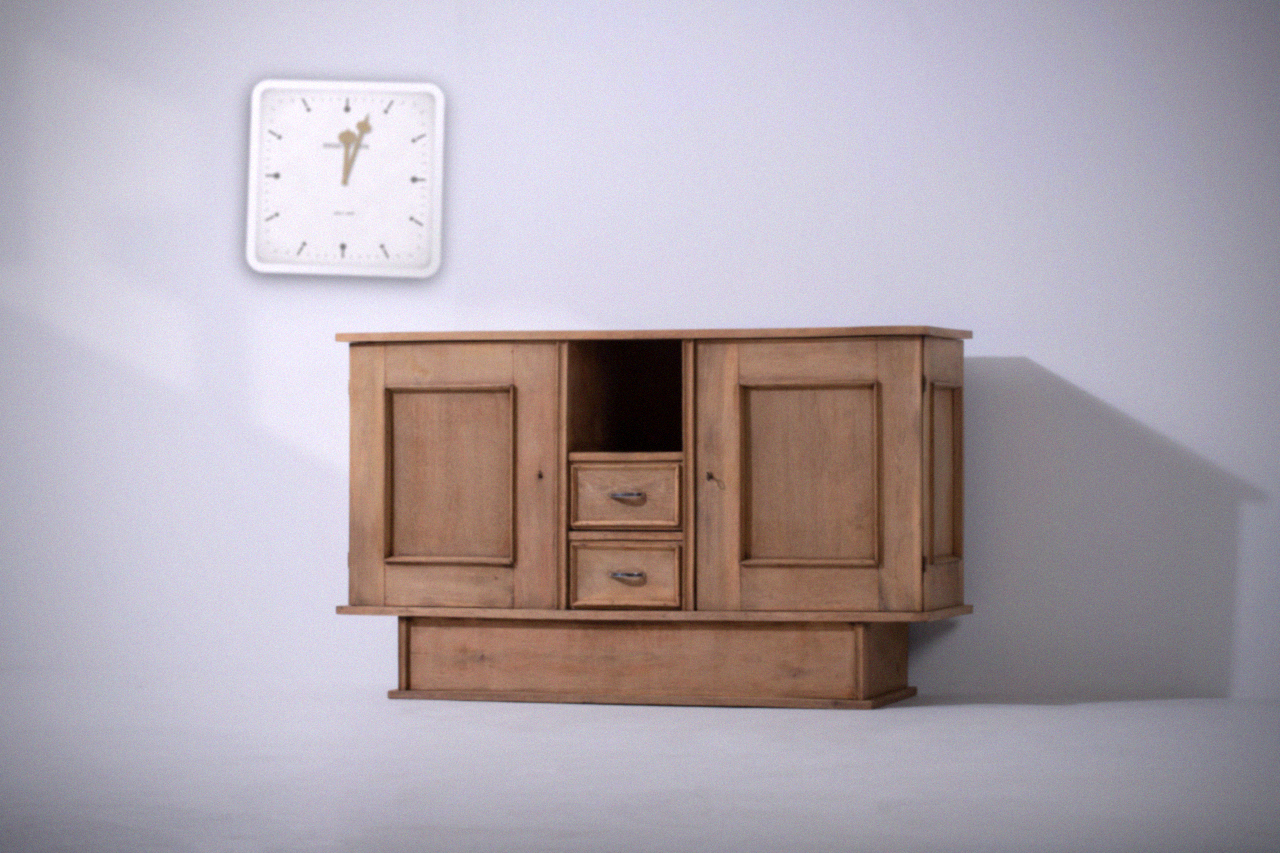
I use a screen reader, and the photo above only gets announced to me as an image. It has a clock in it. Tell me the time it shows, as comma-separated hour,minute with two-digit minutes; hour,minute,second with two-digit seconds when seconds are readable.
12,03
